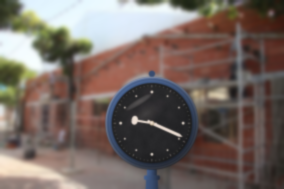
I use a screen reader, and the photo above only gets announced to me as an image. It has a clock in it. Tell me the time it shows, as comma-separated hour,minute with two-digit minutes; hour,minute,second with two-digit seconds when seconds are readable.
9,19
